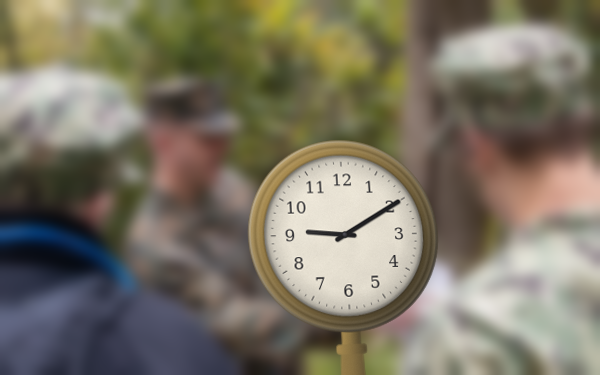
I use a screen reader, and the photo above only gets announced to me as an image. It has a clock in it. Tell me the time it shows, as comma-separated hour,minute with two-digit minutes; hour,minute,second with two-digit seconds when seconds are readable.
9,10
